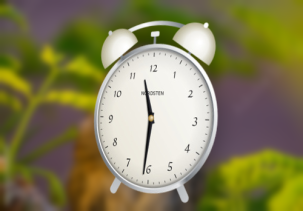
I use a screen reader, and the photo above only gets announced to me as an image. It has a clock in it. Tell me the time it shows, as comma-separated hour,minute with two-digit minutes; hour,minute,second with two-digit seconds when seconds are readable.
11,31
